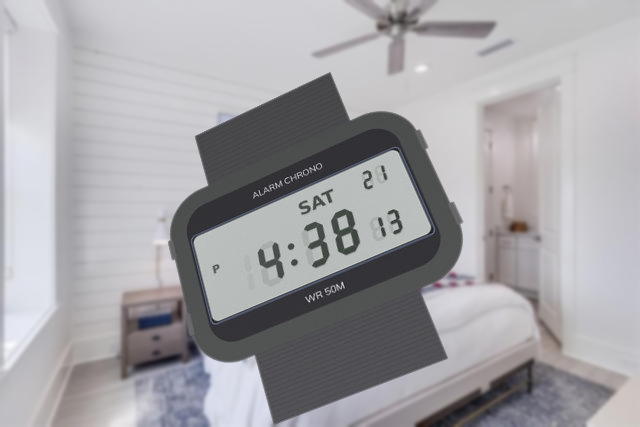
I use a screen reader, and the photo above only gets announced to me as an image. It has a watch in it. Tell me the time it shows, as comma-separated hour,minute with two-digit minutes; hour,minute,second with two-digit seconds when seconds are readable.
4,38,13
